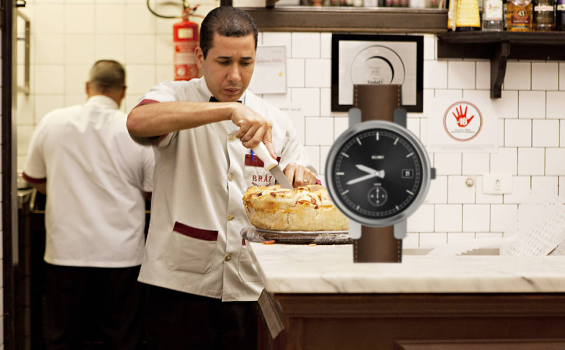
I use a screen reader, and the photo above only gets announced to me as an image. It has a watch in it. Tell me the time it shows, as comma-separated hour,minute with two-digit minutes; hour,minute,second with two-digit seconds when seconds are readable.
9,42
